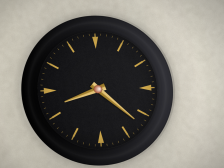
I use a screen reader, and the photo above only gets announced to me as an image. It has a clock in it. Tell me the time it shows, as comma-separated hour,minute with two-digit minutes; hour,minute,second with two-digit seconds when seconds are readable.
8,22
